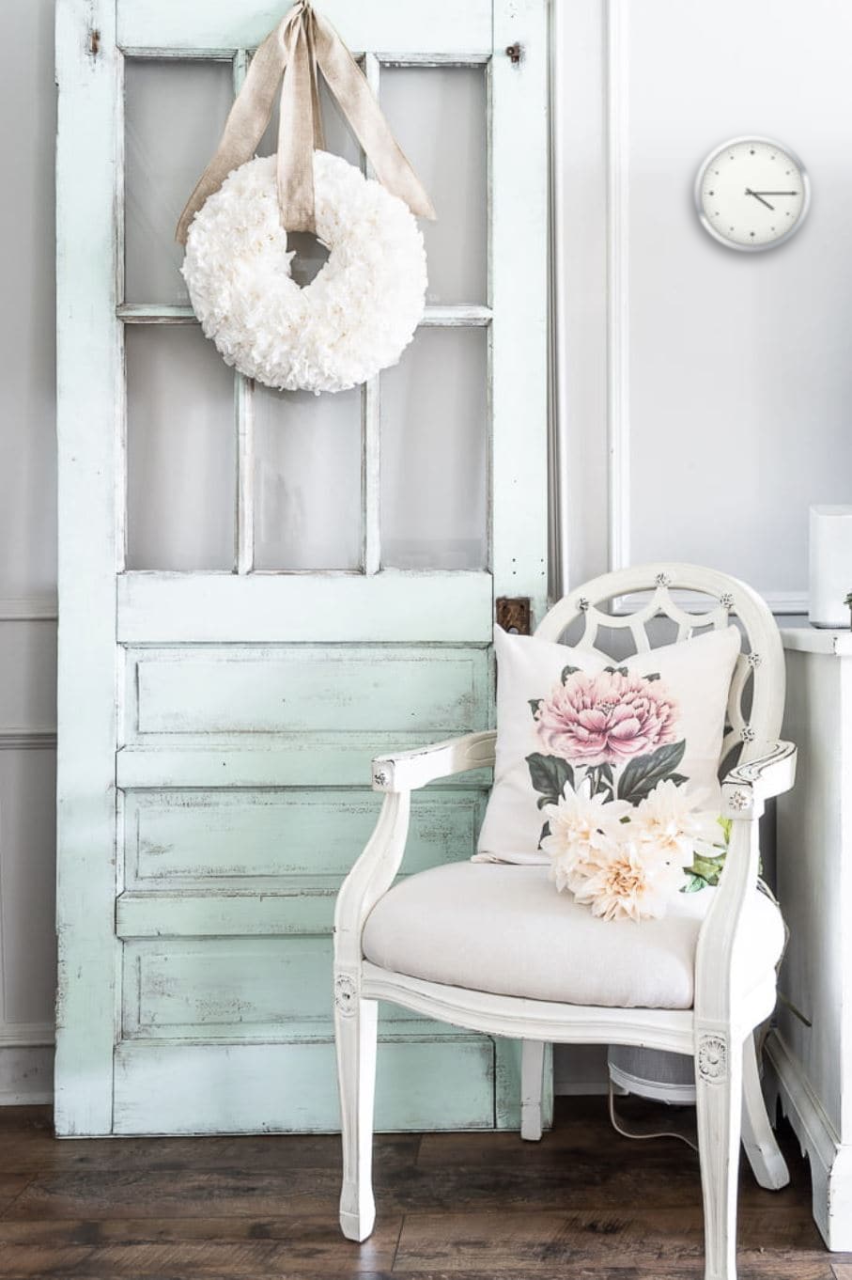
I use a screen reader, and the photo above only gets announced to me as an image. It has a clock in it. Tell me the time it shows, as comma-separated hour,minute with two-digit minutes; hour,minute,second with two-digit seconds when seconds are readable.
4,15
